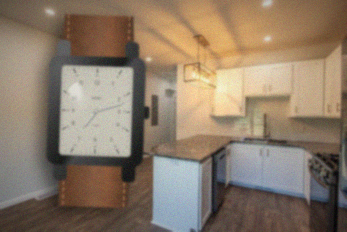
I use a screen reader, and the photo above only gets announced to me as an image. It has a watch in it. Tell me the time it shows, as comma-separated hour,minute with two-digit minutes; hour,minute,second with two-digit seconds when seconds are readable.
7,12
